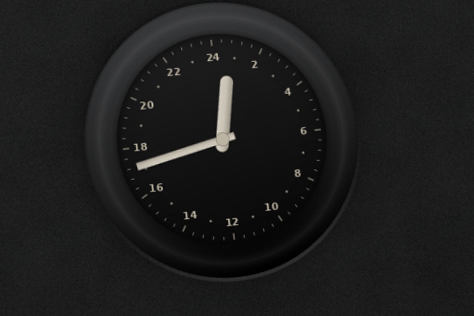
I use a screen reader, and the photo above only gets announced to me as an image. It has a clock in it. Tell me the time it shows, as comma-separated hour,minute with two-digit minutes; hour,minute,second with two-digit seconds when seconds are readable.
0,43
